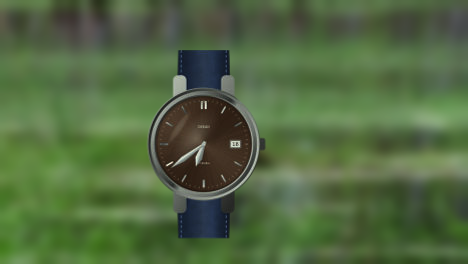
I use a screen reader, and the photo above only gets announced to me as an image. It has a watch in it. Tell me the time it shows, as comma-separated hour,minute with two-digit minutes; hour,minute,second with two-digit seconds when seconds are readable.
6,39
